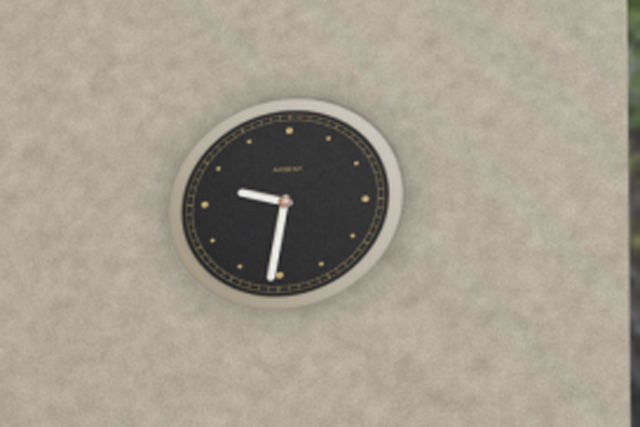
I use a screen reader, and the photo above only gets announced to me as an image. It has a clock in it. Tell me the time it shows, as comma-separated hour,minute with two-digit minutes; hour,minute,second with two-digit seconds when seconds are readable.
9,31
